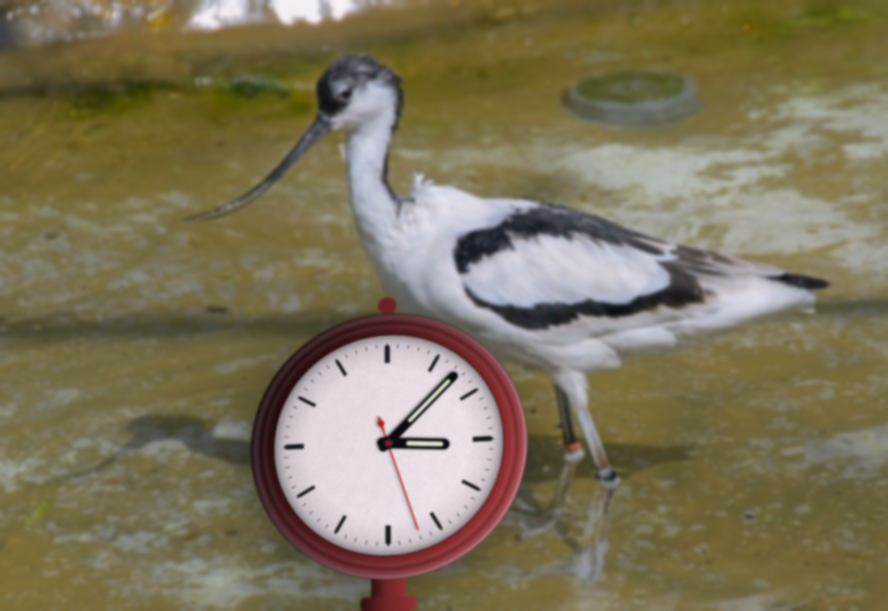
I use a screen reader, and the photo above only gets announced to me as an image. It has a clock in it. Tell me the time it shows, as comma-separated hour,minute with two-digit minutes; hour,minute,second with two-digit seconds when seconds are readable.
3,07,27
